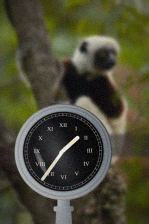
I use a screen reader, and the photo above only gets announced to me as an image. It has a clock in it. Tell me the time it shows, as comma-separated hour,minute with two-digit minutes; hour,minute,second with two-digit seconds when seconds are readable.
1,36
